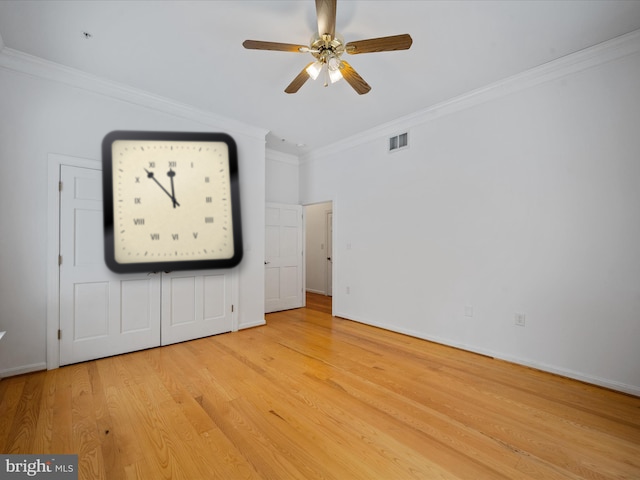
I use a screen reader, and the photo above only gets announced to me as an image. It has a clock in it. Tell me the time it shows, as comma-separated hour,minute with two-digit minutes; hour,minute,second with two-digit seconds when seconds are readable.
11,53
